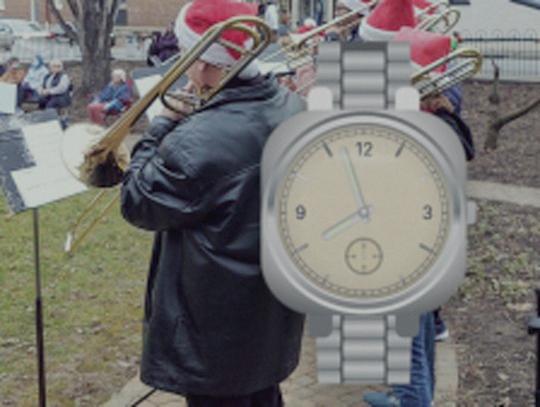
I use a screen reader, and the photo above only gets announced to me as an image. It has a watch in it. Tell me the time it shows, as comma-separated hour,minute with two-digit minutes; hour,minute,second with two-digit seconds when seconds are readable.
7,57
